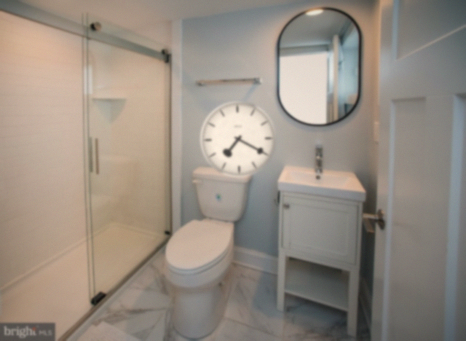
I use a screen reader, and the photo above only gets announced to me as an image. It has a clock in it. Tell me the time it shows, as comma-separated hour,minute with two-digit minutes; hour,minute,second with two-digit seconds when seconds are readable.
7,20
